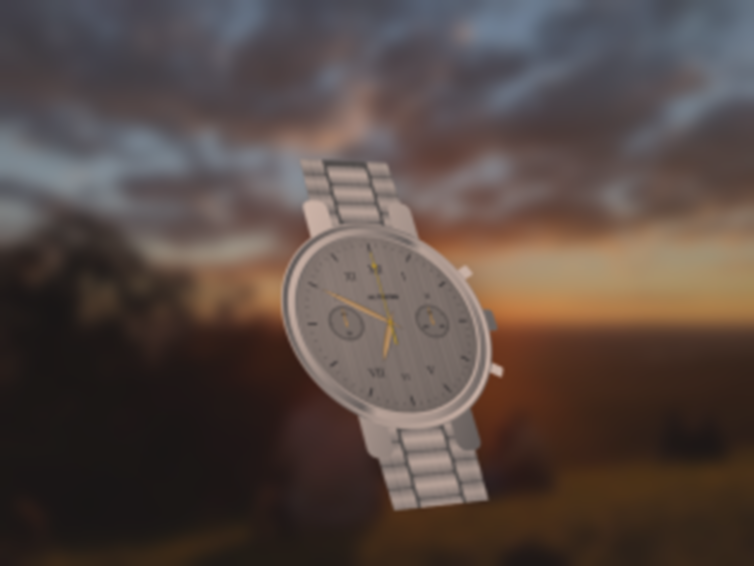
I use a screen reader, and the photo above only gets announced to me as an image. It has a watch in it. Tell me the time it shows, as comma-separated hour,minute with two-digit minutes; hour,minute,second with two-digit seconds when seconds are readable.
6,50
